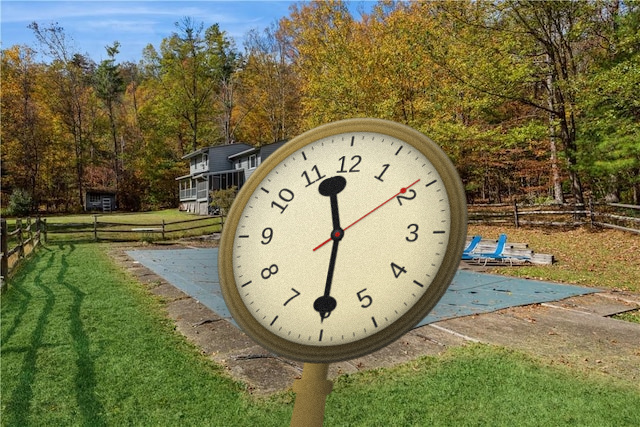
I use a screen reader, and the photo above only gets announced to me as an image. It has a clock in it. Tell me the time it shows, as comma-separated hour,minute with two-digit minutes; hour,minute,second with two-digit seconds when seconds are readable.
11,30,09
